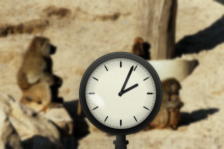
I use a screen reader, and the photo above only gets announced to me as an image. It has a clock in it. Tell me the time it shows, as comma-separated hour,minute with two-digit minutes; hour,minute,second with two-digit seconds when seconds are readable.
2,04
